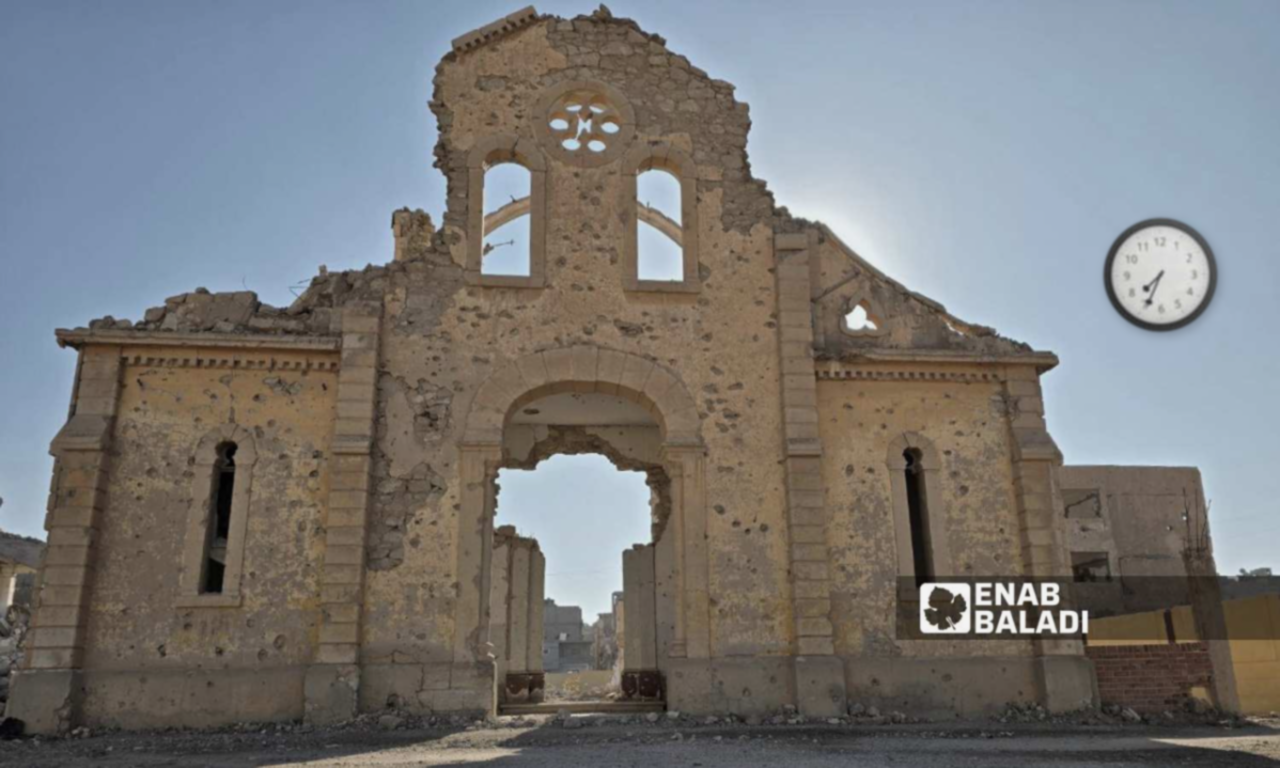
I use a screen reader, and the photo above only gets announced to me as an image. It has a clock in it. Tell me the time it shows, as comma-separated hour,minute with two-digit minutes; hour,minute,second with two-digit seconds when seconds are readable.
7,34
